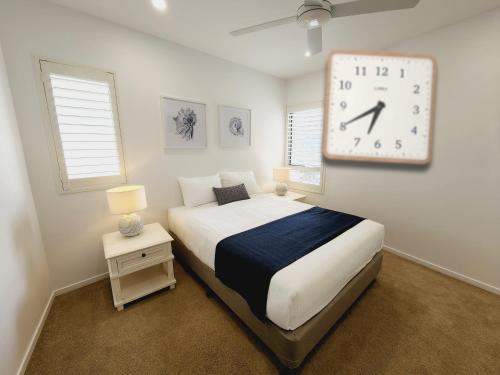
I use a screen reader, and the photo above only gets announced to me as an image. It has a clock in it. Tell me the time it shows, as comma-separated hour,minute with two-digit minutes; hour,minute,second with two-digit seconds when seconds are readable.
6,40
